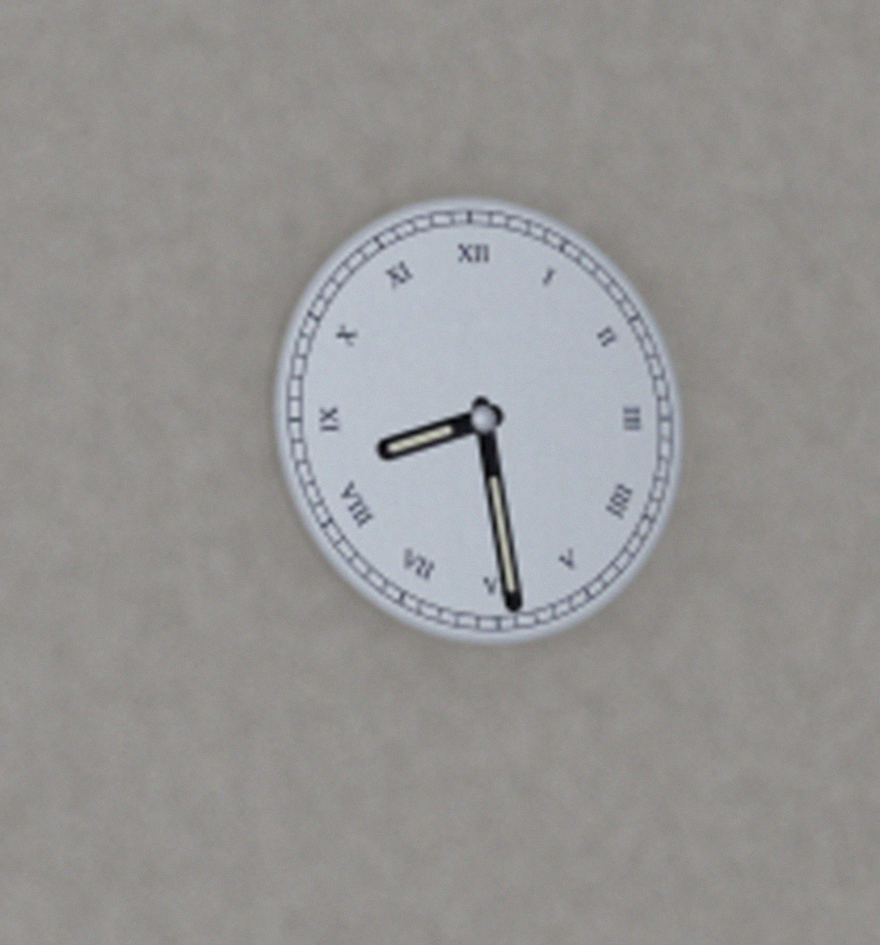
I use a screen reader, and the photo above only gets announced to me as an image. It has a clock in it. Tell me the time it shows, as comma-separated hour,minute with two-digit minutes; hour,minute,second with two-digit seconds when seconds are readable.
8,29
